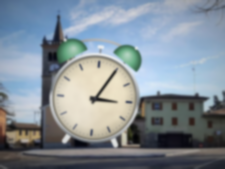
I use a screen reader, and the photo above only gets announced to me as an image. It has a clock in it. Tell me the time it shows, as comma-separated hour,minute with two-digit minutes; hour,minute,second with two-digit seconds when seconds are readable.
3,05
